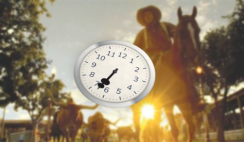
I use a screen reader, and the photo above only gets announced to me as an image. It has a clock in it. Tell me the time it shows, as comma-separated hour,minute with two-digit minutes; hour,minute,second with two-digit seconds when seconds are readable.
6,33
